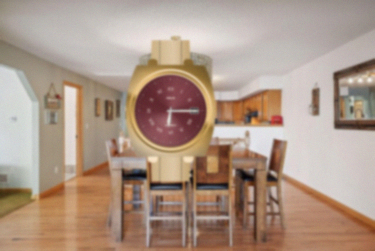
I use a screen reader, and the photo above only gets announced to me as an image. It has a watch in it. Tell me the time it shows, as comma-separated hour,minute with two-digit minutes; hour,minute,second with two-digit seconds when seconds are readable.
6,15
